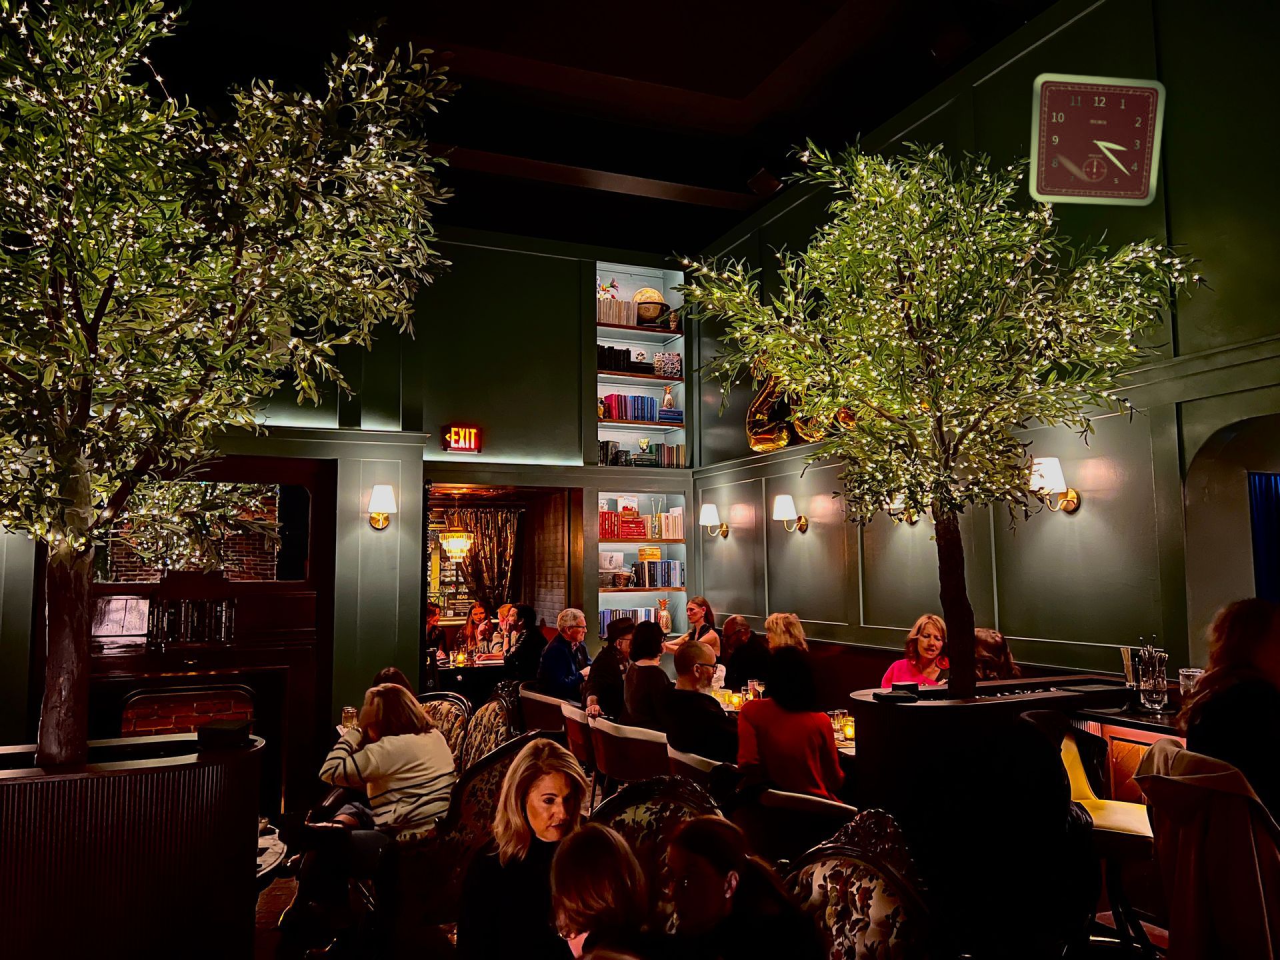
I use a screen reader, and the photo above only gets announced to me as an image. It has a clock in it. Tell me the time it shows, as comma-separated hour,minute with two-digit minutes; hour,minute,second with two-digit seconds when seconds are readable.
3,22
